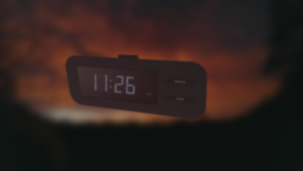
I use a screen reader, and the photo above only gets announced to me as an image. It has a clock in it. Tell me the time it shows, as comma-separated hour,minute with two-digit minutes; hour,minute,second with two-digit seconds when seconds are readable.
11,26
